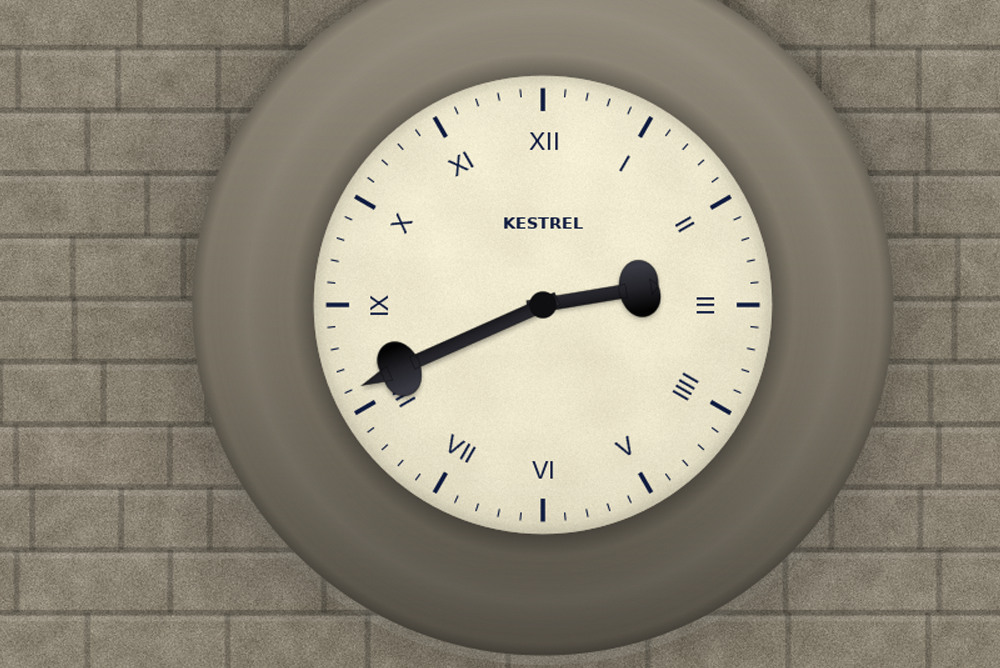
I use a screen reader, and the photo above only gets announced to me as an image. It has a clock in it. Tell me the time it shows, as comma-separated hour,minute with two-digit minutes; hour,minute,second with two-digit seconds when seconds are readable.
2,41
